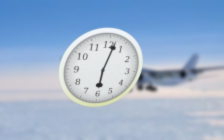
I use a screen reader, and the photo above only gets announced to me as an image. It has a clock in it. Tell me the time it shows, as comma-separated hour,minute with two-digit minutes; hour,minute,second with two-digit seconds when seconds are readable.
6,02
